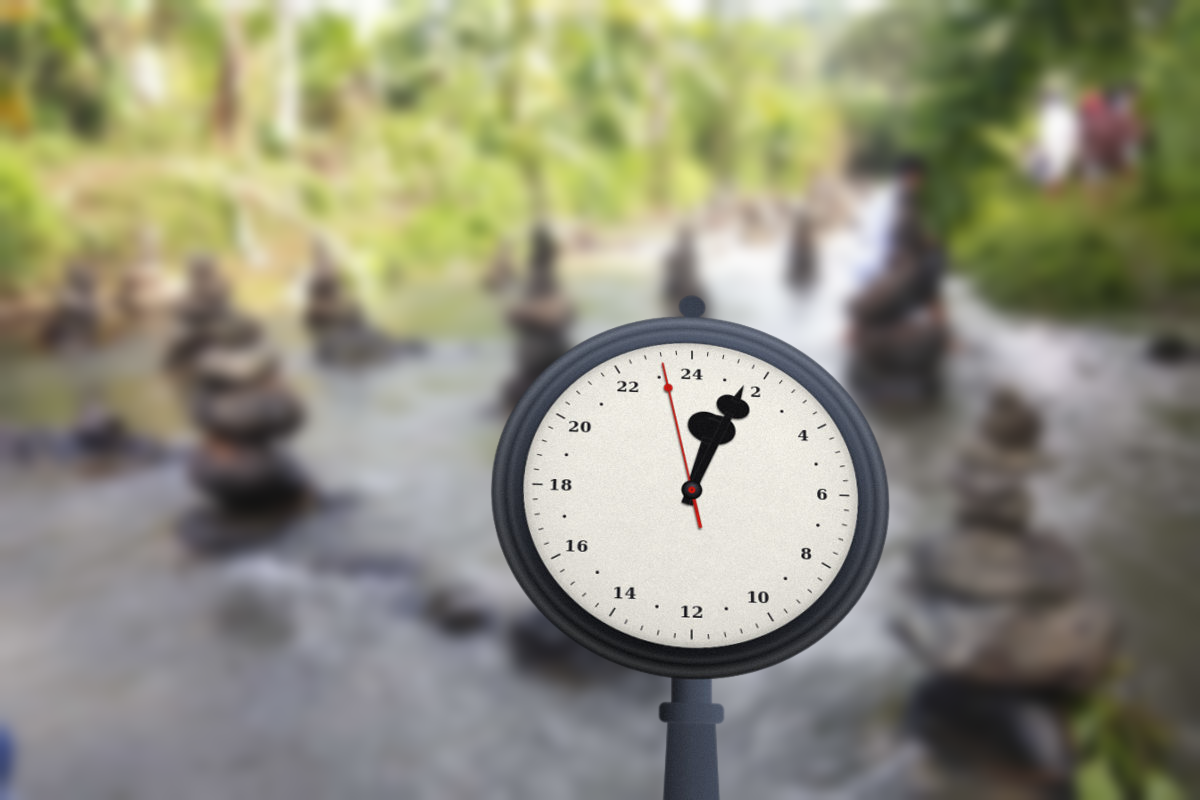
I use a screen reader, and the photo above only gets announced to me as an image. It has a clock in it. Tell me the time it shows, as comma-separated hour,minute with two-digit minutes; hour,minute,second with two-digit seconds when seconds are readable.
1,03,58
